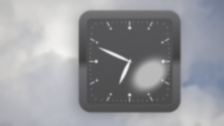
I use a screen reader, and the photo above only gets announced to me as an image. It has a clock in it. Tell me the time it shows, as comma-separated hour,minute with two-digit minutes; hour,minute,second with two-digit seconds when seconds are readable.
6,49
